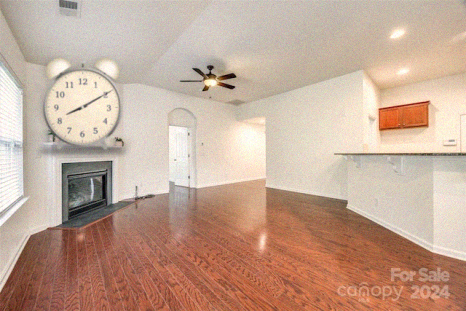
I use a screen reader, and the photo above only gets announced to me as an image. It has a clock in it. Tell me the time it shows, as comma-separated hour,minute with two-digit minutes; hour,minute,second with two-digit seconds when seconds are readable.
8,10
